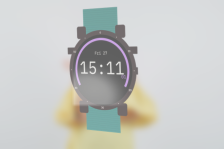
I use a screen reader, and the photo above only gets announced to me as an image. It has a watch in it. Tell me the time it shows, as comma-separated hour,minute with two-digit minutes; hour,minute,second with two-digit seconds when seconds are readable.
15,11
